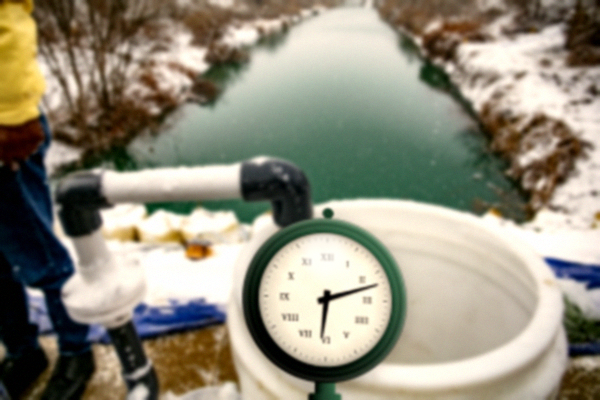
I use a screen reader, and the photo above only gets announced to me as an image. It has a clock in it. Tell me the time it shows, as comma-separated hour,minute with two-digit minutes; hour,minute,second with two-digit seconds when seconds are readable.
6,12
